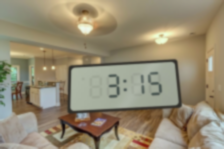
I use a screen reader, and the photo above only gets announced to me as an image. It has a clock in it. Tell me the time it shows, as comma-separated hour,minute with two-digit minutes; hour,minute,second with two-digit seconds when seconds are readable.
3,15
